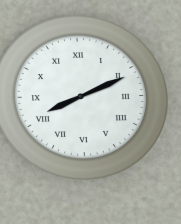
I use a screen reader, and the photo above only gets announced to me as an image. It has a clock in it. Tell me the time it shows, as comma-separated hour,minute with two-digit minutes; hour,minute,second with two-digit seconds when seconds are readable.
8,11
